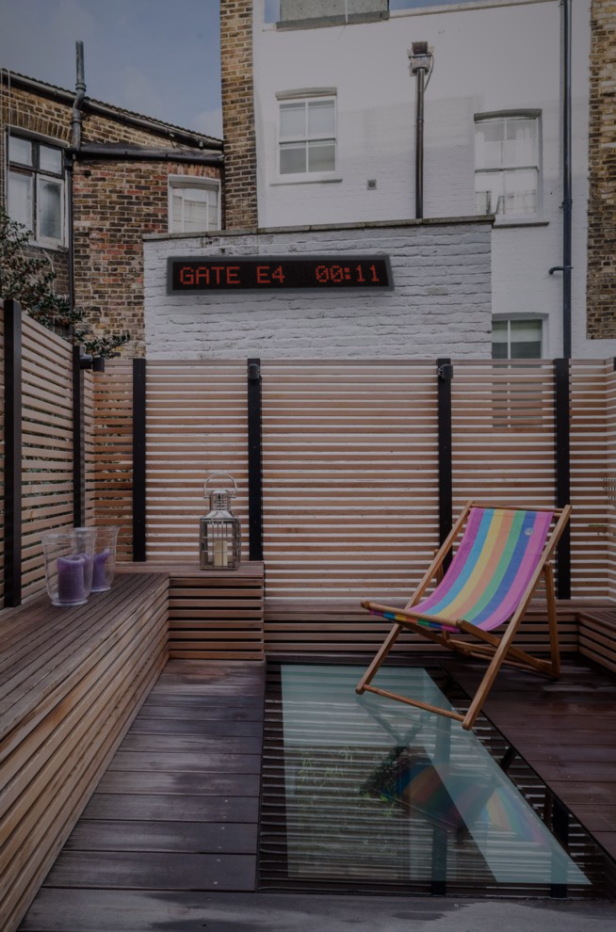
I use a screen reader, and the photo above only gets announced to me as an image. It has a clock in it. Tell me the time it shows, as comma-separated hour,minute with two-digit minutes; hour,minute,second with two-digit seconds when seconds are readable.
0,11
